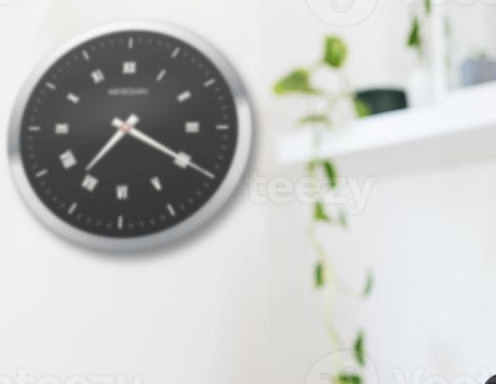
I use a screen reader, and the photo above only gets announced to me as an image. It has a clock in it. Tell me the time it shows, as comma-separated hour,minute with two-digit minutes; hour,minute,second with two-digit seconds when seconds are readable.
7,20
